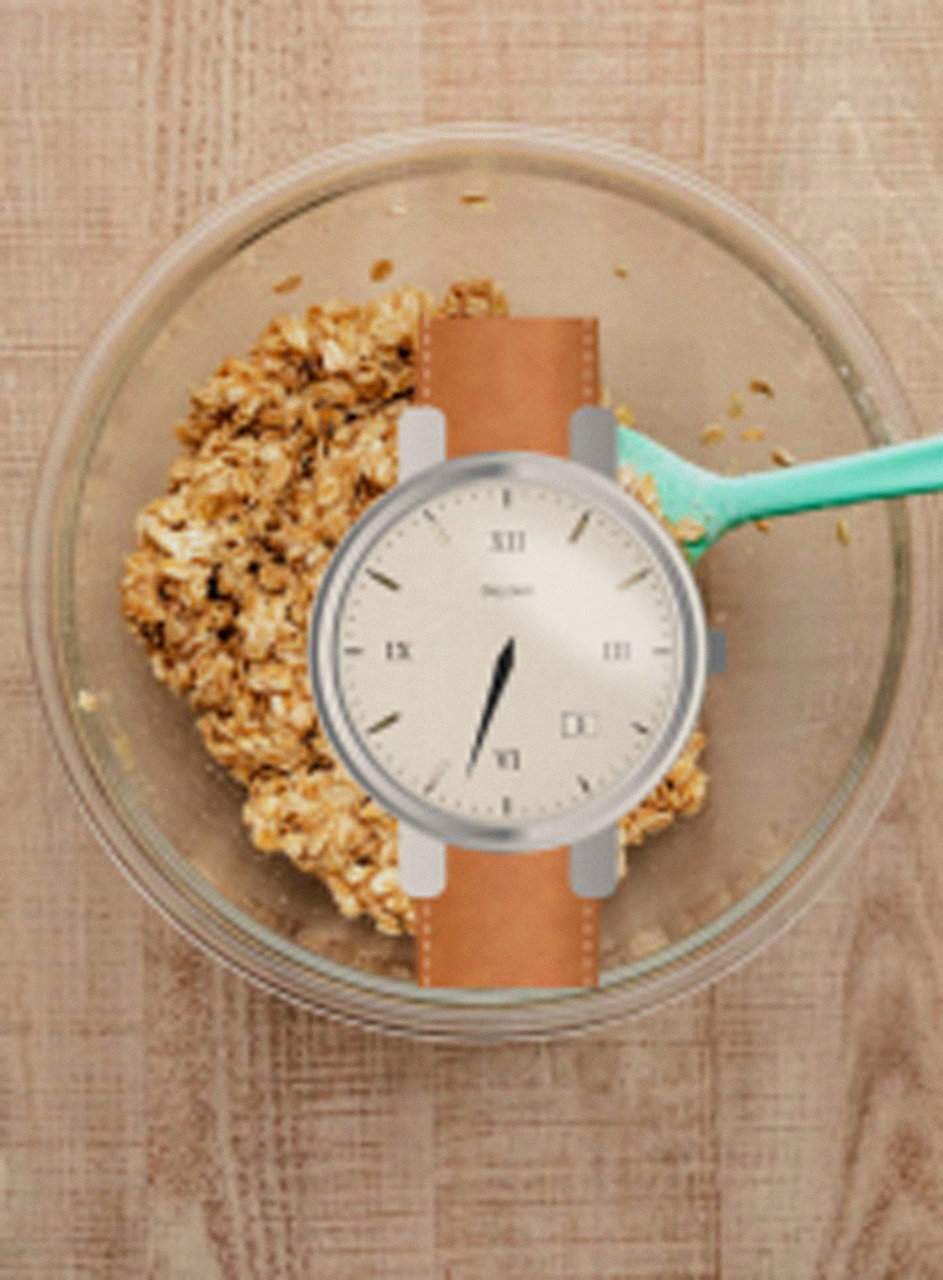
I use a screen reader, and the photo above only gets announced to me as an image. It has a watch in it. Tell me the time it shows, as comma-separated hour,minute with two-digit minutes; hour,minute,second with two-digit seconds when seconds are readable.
6,33
